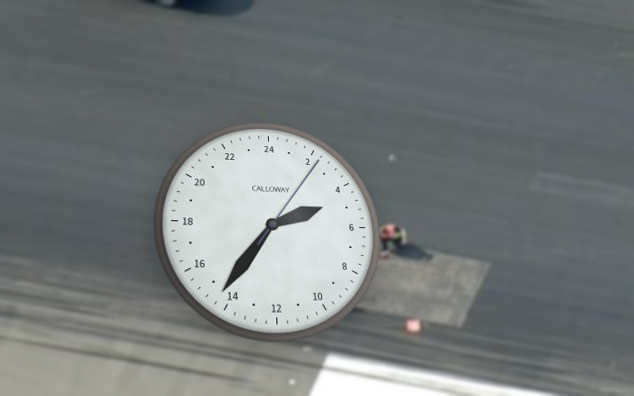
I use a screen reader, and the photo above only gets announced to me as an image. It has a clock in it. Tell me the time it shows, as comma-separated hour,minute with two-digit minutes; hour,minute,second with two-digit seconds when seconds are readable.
4,36,06
